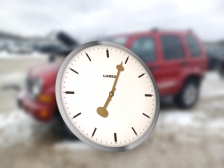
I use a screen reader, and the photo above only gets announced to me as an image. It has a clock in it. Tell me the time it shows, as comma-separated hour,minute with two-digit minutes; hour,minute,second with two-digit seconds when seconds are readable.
7,04
